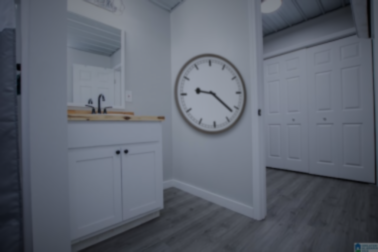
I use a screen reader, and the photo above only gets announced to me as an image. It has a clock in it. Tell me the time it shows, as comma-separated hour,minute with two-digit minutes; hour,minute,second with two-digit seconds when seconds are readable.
9,22
